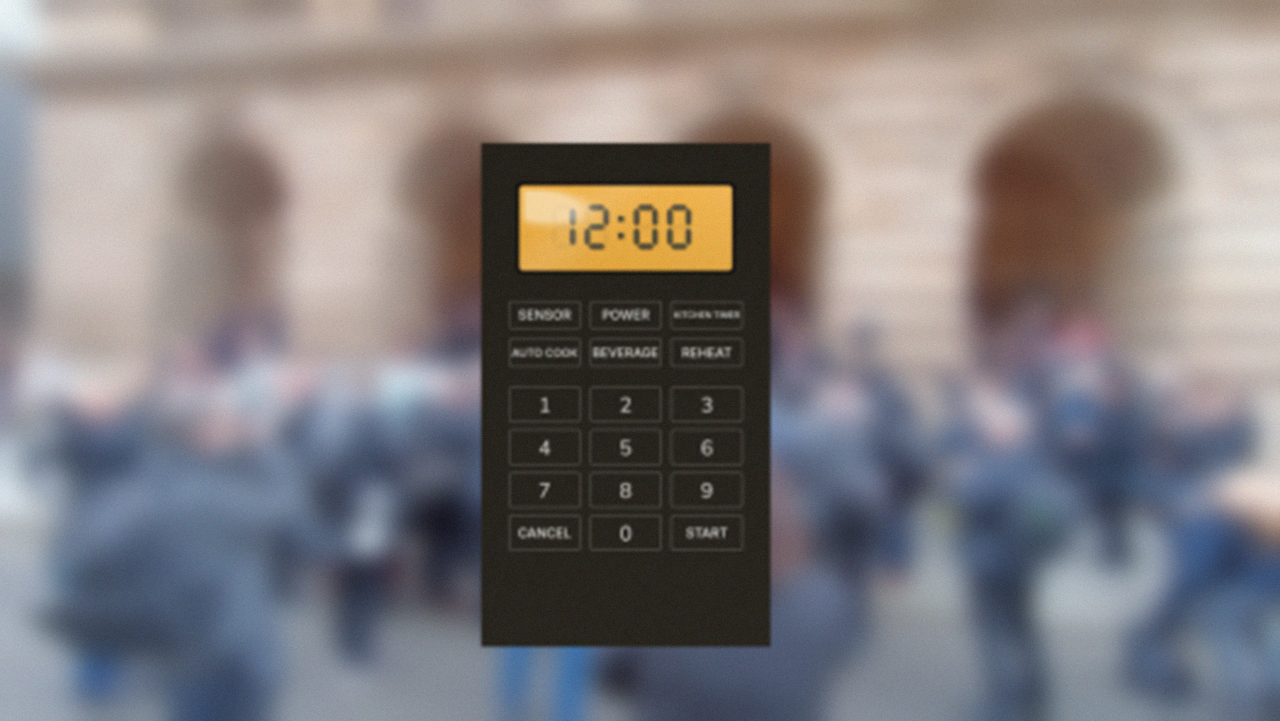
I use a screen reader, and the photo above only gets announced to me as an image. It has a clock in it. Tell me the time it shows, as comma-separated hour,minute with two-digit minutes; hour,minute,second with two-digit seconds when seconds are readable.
12,00
